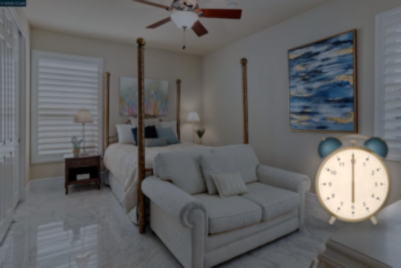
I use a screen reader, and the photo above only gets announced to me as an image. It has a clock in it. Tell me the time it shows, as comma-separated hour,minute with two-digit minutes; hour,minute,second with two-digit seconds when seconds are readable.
6,00
